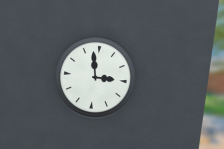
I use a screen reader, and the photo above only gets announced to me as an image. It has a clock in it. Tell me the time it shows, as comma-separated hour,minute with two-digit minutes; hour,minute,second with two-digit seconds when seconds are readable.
2,58
